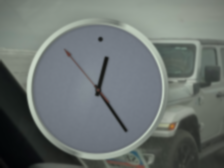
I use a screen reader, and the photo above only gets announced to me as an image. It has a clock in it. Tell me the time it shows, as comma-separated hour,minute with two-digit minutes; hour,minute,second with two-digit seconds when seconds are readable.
12,23,53
